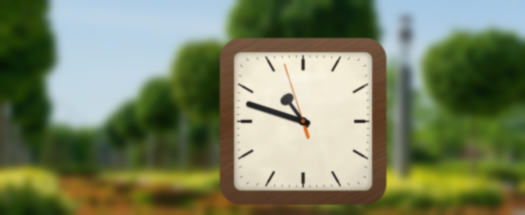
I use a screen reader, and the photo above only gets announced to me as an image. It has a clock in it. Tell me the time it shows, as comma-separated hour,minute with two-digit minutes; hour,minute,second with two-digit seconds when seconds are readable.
10,47,57
